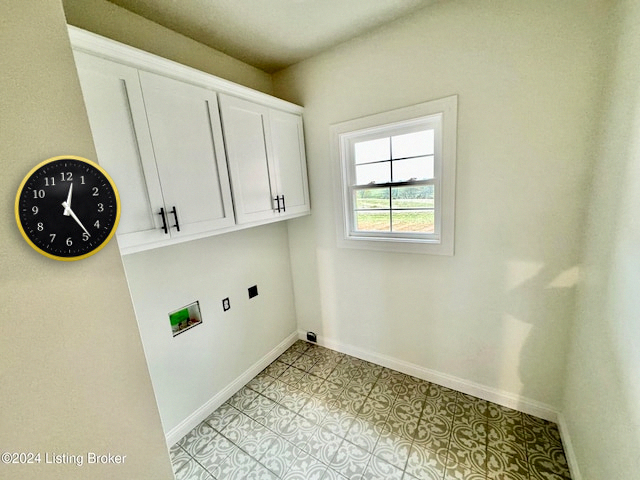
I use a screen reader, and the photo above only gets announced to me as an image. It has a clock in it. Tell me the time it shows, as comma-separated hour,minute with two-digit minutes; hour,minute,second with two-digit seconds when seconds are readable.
12,24
